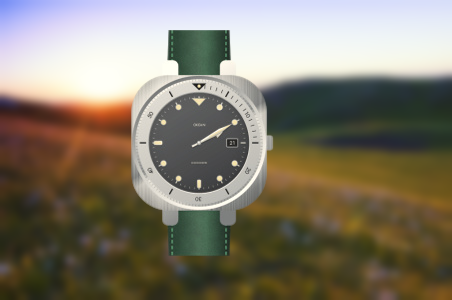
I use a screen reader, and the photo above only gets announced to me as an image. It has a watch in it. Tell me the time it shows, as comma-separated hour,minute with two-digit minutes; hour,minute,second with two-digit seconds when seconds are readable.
2,10
